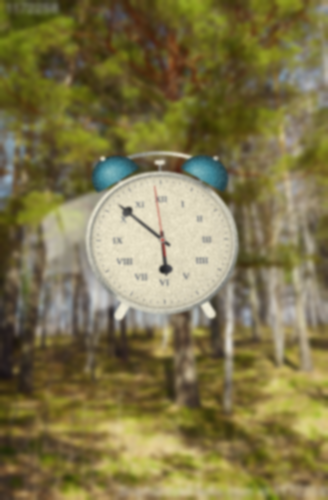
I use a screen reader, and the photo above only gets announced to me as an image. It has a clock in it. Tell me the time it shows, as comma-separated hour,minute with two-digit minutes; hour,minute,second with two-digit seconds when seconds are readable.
5,51,59
